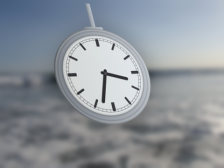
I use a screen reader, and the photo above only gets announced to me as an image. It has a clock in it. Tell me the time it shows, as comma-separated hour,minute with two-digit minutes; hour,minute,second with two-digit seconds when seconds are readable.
3,33
